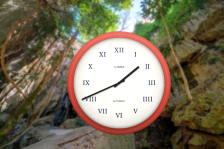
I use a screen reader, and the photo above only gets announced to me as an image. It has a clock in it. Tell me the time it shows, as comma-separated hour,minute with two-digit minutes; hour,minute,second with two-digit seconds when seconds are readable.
1,41
